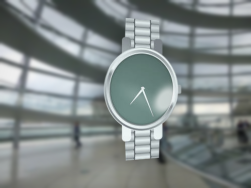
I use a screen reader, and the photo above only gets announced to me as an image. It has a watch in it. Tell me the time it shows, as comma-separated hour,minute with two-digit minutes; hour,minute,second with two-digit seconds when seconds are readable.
7,26
